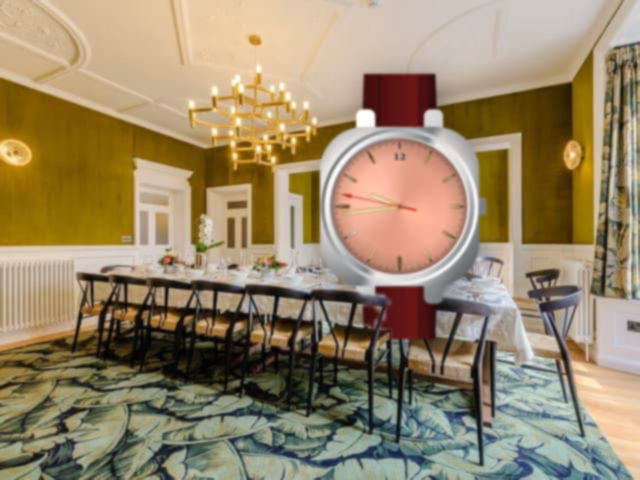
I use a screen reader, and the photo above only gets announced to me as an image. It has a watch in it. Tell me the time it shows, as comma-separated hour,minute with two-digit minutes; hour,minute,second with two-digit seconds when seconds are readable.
9,43,47
